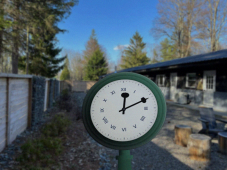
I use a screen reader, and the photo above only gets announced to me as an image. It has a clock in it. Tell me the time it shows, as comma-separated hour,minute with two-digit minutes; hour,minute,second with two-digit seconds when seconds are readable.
12,11
